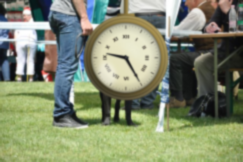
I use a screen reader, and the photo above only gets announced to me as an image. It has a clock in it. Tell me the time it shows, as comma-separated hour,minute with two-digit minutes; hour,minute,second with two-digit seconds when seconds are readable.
9,25
